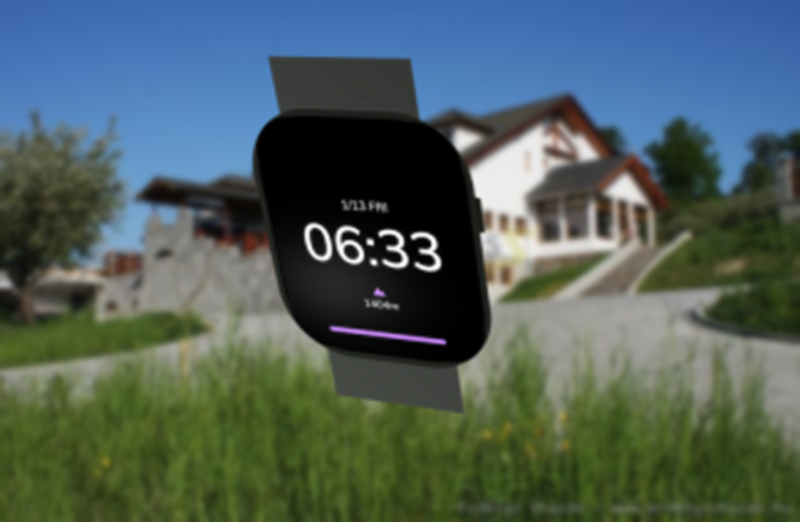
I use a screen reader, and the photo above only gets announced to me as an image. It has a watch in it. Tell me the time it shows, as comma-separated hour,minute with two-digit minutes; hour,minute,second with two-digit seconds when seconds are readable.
6,33
